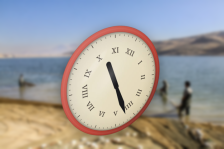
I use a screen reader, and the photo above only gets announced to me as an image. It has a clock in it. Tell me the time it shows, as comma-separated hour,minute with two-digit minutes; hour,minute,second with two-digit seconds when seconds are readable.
10,22
